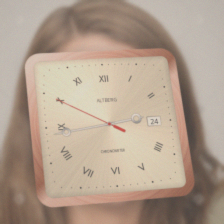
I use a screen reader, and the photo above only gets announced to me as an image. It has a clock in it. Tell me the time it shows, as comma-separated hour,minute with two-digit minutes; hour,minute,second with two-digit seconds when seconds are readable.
2,43,50
